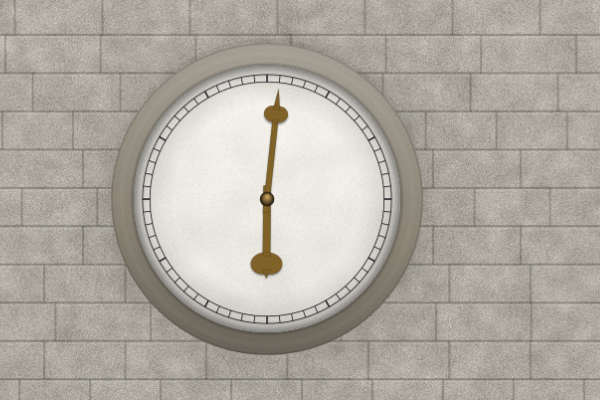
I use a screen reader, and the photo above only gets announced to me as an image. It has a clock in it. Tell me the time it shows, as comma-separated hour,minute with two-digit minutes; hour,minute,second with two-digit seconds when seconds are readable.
6,01
